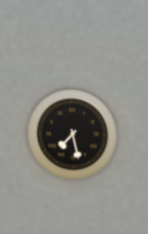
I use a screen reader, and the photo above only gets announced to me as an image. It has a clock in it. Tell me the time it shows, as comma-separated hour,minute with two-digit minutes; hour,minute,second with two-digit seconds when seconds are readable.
7,28
